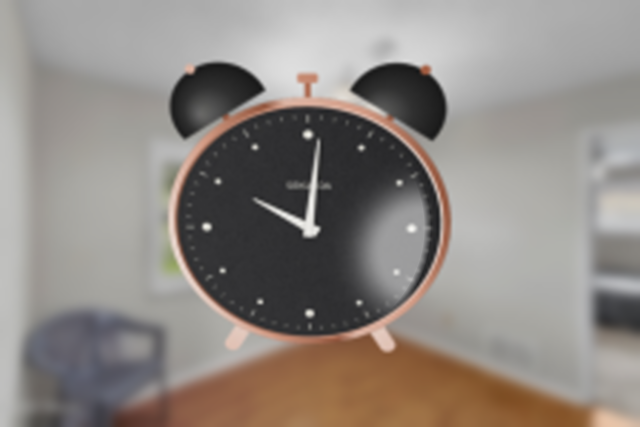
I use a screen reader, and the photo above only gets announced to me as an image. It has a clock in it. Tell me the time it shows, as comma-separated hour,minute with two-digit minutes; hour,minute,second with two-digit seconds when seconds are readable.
10,01
